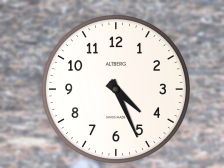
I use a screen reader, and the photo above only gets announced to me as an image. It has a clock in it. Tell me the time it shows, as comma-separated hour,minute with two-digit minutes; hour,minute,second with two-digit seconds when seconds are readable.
4,26
